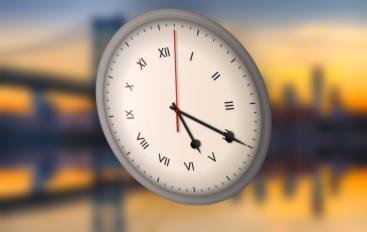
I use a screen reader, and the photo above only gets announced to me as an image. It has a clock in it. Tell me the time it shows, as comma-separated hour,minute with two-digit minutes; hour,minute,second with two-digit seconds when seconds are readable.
5,20,02
